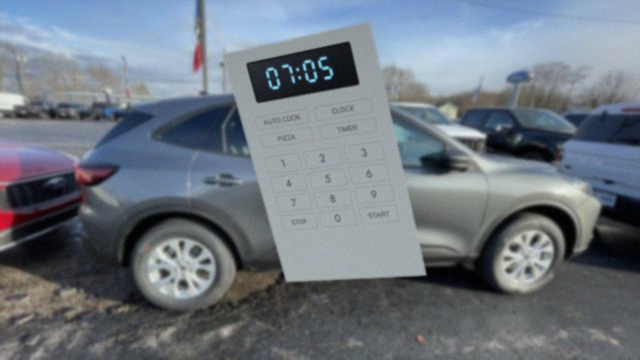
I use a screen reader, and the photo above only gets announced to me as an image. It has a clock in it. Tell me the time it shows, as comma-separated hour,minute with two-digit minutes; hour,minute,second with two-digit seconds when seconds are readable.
7,05
